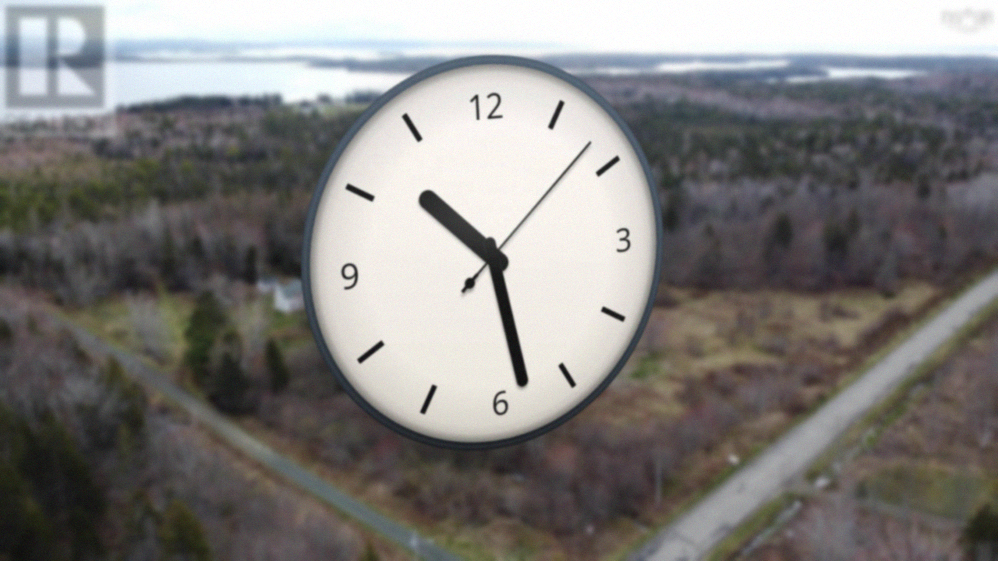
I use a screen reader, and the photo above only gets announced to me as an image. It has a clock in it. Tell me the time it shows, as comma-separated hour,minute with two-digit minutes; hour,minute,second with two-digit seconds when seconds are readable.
10,28,08
